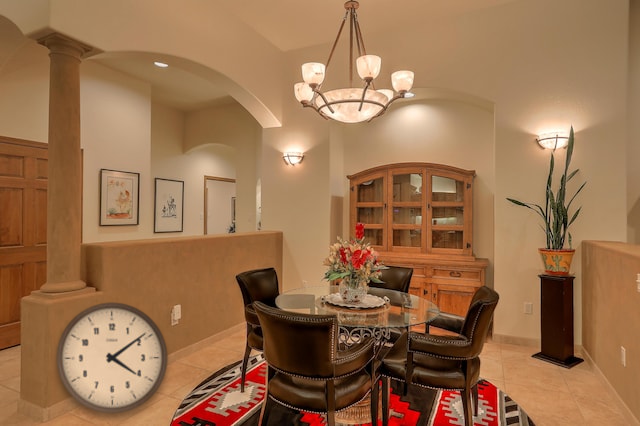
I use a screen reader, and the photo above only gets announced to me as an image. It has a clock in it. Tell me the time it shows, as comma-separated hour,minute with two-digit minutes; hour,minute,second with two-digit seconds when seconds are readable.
4,09
